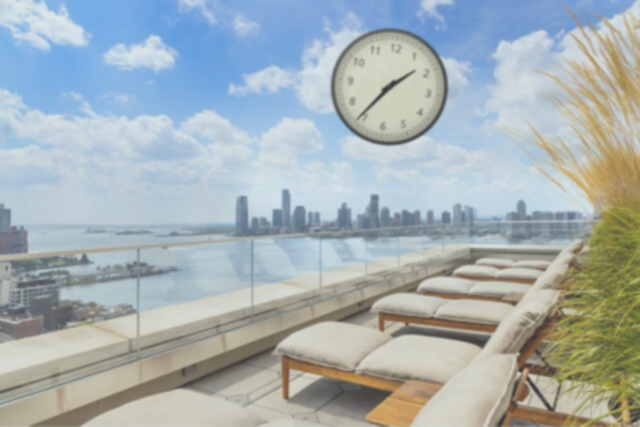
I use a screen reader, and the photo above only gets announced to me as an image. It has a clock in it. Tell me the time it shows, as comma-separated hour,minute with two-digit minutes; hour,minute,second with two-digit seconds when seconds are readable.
1,36
